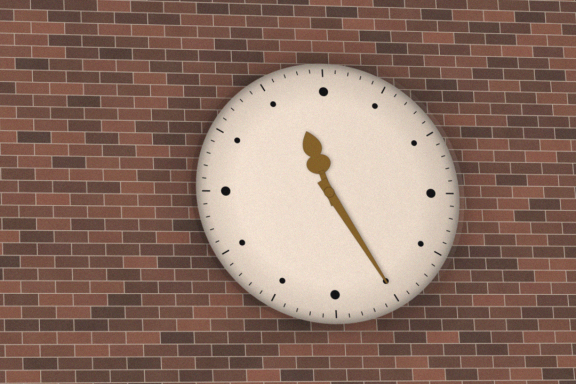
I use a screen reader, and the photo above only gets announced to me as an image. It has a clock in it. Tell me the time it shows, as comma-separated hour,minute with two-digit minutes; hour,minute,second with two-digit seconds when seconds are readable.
11,25
